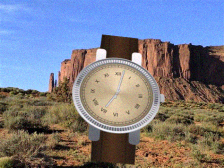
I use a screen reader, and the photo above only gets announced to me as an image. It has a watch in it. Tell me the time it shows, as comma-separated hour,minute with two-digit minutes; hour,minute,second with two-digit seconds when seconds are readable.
7,02
